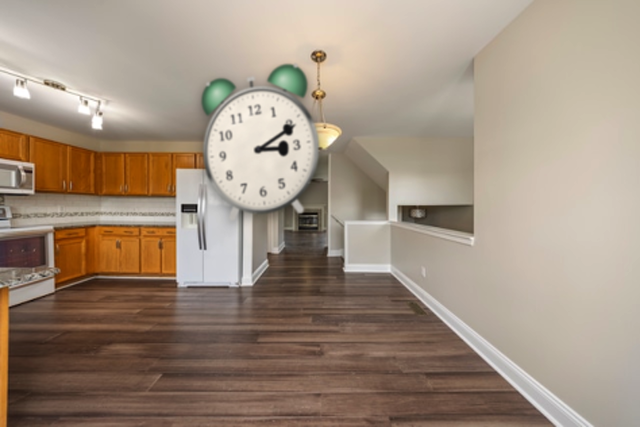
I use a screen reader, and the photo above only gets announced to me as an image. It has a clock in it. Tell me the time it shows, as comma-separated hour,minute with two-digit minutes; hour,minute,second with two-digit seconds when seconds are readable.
3,11
